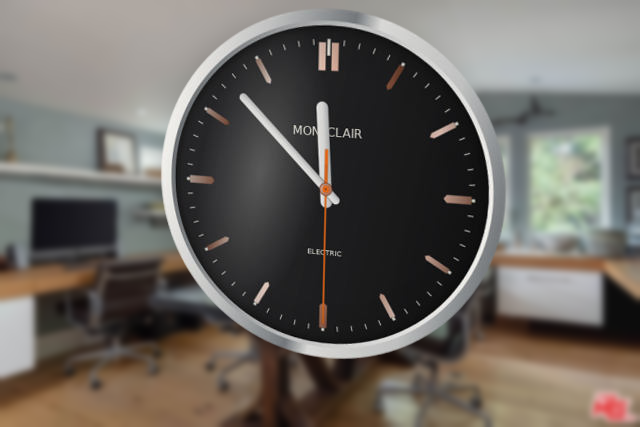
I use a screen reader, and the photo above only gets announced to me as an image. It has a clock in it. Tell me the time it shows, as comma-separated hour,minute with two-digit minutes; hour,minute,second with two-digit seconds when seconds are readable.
11,52,30
